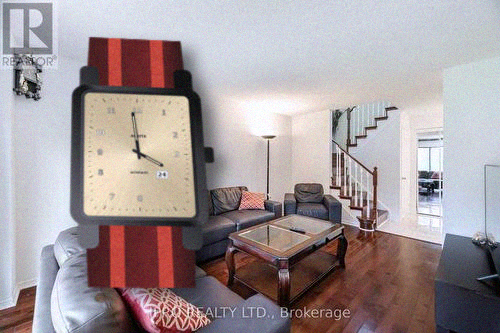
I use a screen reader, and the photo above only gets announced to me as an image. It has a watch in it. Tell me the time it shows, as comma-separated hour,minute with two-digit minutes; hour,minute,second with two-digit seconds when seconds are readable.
3,59
